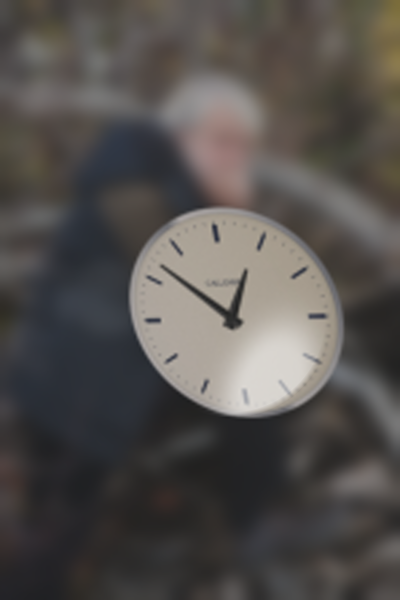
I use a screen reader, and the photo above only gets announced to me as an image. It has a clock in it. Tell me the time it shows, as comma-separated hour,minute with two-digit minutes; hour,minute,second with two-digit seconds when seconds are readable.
12,52
